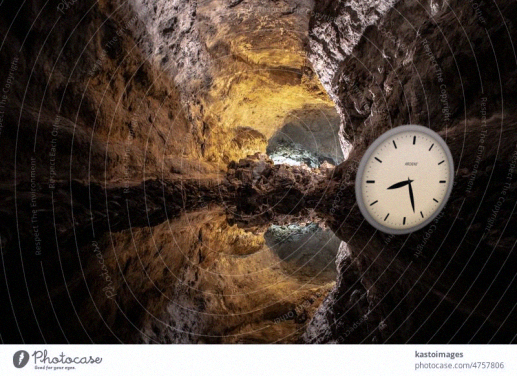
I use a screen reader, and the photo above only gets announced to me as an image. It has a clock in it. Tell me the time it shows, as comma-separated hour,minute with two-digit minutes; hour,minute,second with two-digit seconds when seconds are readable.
8,27
